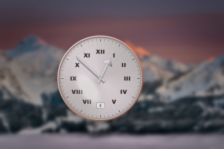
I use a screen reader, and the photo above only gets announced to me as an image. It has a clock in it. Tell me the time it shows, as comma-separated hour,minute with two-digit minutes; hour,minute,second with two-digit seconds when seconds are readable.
12,52
